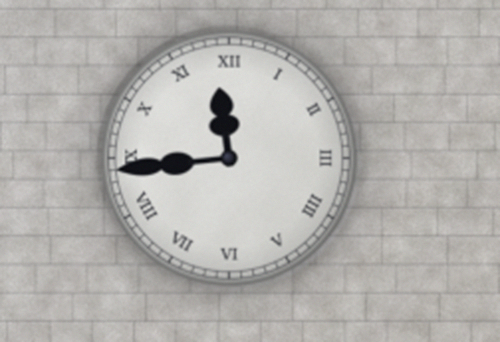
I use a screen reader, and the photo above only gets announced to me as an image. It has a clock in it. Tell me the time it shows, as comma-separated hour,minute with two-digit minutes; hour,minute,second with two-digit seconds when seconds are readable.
11,44
